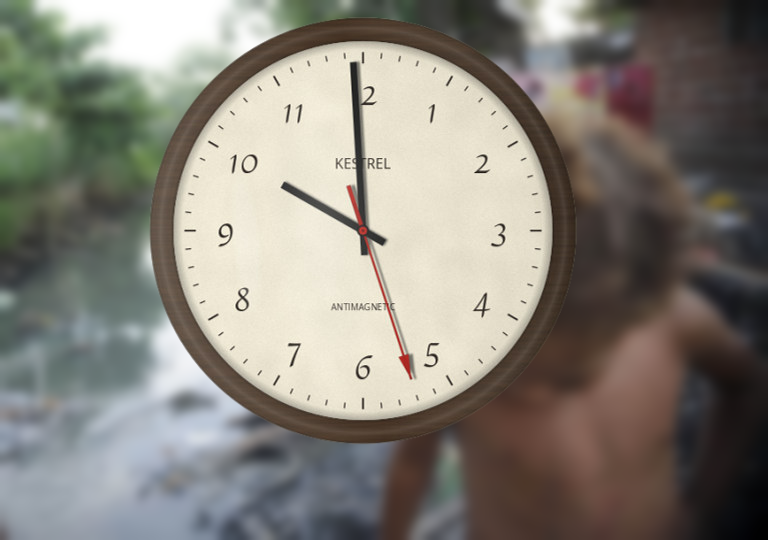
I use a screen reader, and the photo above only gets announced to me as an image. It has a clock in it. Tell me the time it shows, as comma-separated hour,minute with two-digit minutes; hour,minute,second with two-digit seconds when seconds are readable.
9,59,27
